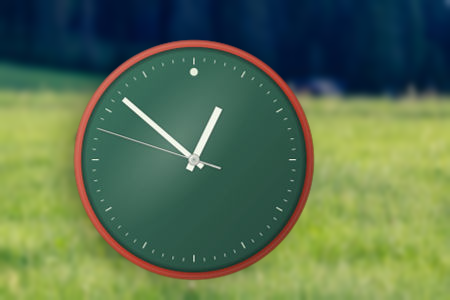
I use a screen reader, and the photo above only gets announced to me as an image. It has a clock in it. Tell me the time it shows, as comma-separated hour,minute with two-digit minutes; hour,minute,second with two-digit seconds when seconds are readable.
12,51,48
